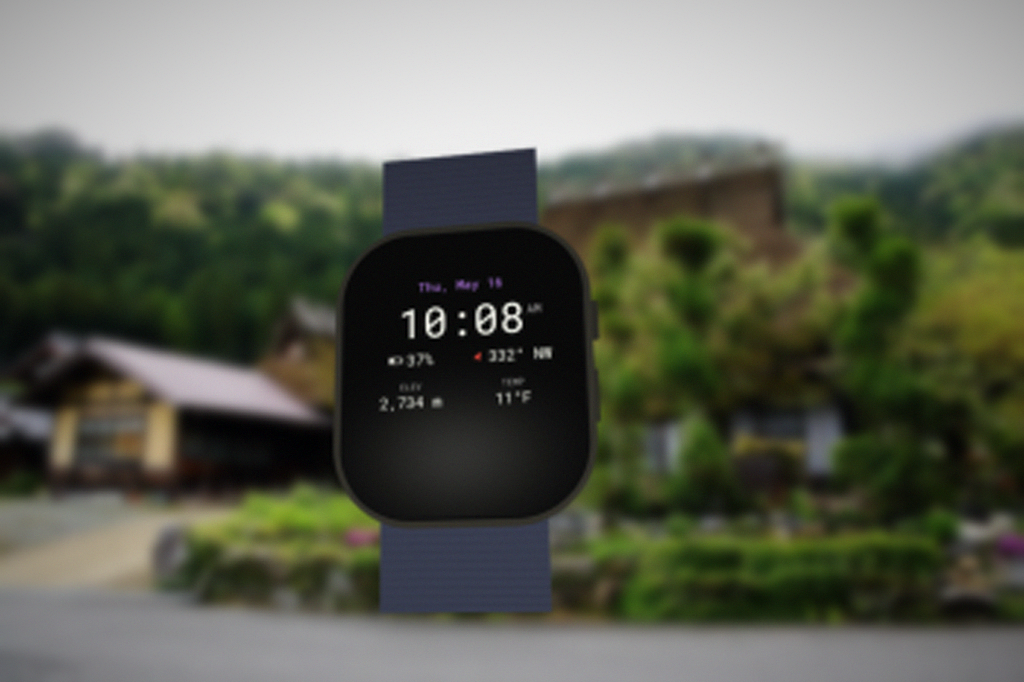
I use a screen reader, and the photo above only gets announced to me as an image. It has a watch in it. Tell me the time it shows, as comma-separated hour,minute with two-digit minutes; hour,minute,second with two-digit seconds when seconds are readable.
10,08
